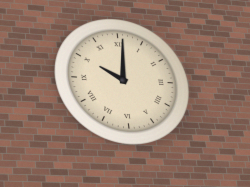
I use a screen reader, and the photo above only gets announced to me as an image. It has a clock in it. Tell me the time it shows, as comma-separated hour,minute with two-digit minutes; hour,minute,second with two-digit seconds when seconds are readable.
10,01
